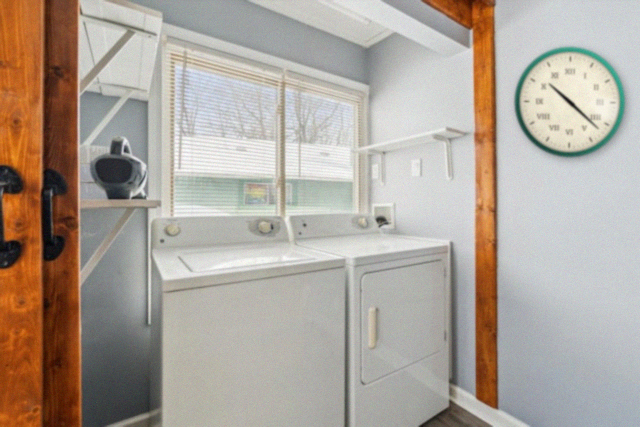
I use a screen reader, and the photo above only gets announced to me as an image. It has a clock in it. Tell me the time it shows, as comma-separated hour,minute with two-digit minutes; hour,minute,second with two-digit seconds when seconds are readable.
10,22
